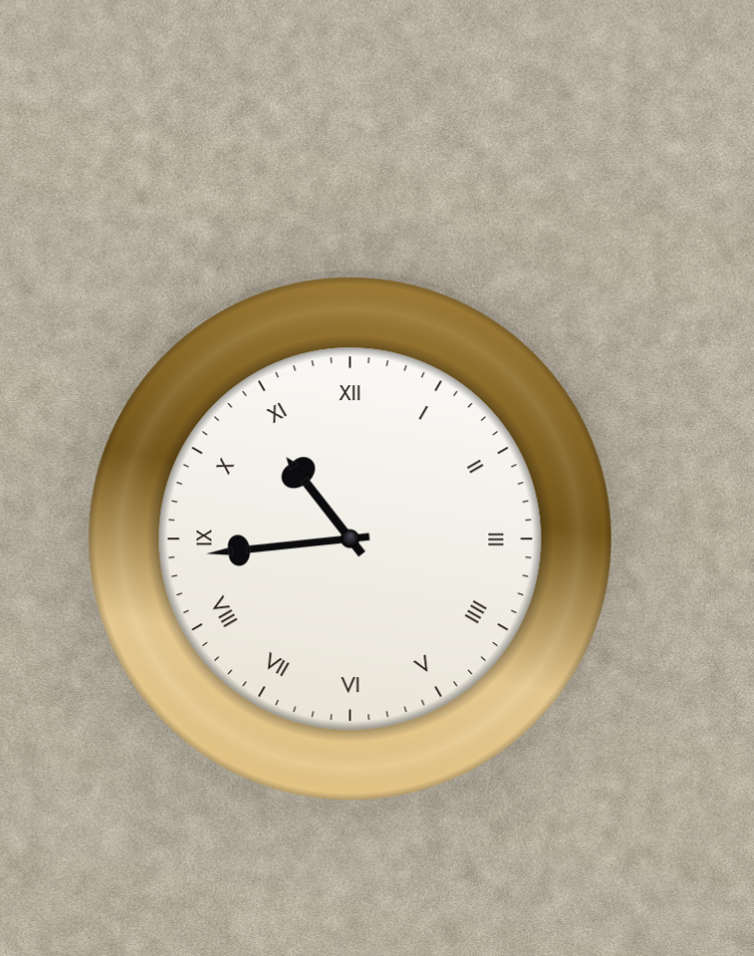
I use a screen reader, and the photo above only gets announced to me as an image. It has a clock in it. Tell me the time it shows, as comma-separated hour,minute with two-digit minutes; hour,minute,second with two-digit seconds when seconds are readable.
10,44
